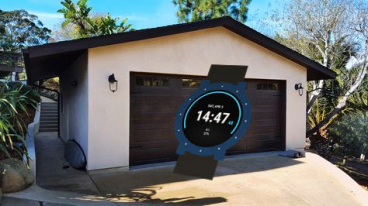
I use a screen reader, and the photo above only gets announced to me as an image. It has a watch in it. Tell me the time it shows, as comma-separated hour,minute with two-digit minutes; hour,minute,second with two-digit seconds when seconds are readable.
14,47
